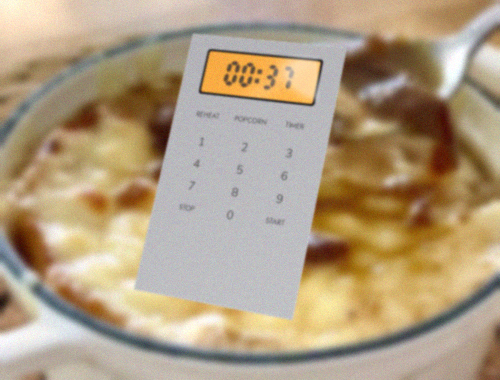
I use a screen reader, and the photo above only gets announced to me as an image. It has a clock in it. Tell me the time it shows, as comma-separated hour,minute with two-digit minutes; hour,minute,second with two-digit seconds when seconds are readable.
0,37
